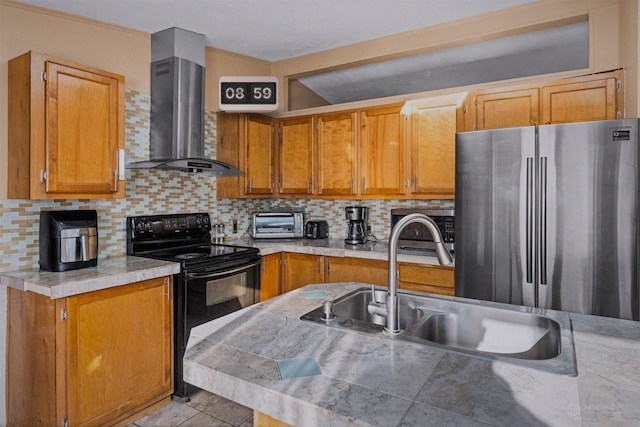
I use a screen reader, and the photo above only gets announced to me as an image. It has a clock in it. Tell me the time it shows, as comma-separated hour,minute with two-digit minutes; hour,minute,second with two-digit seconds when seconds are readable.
8,59
